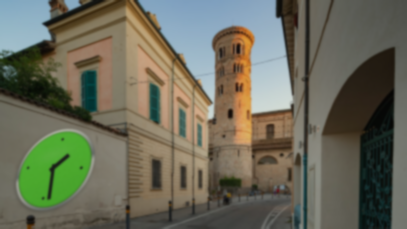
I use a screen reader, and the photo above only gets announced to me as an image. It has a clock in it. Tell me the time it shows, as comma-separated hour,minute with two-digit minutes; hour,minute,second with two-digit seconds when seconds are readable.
1,28
